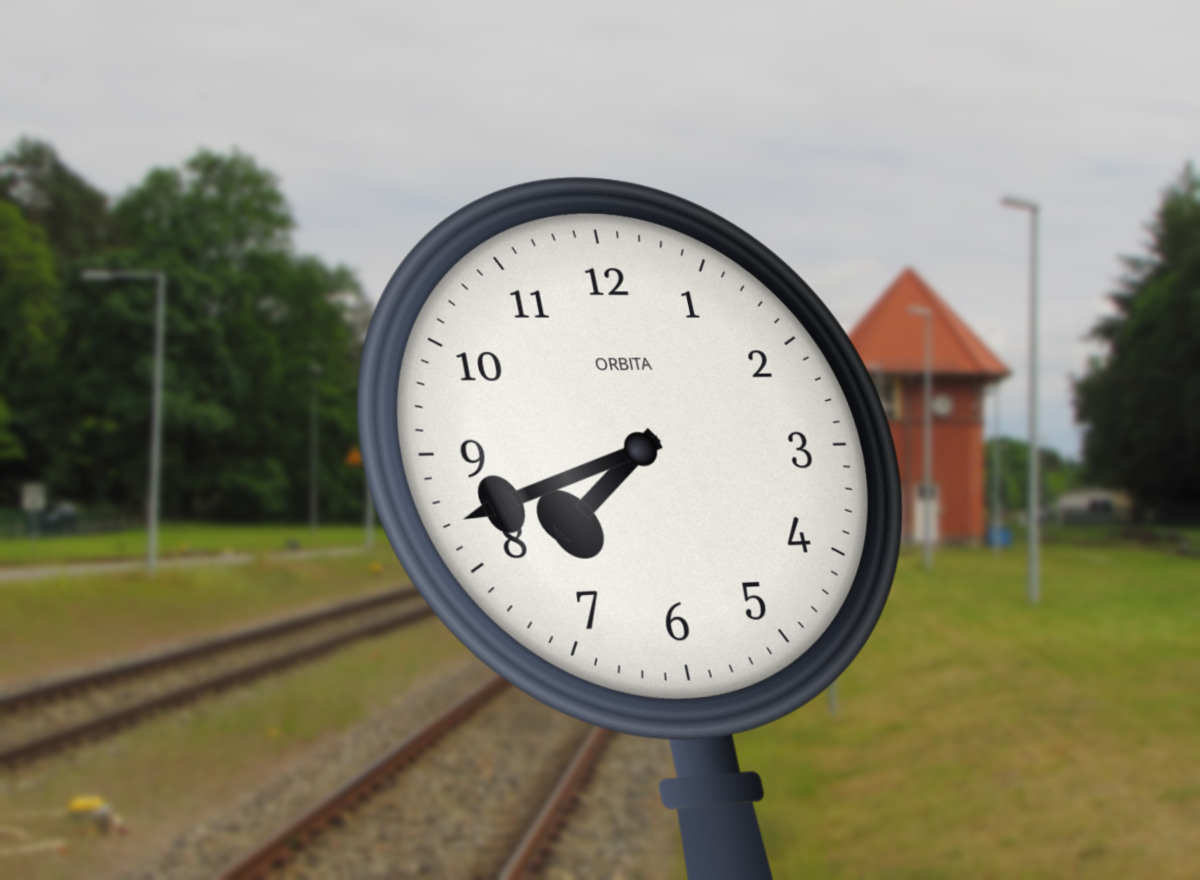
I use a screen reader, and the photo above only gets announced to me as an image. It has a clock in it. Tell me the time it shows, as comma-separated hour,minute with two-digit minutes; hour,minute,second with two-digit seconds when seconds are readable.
7,42
